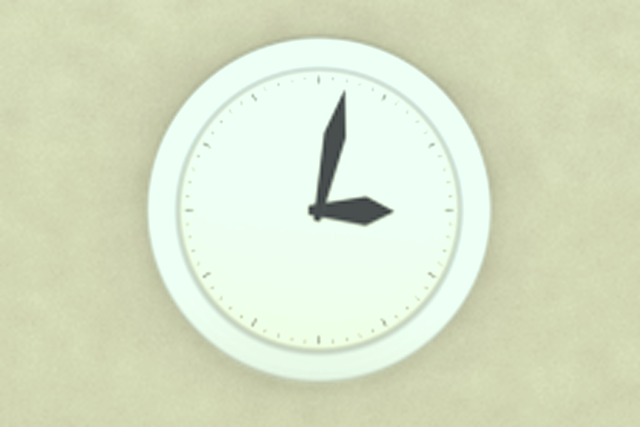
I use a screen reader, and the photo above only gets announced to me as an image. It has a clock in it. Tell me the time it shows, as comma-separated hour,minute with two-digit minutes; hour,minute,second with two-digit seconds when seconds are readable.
3,02
